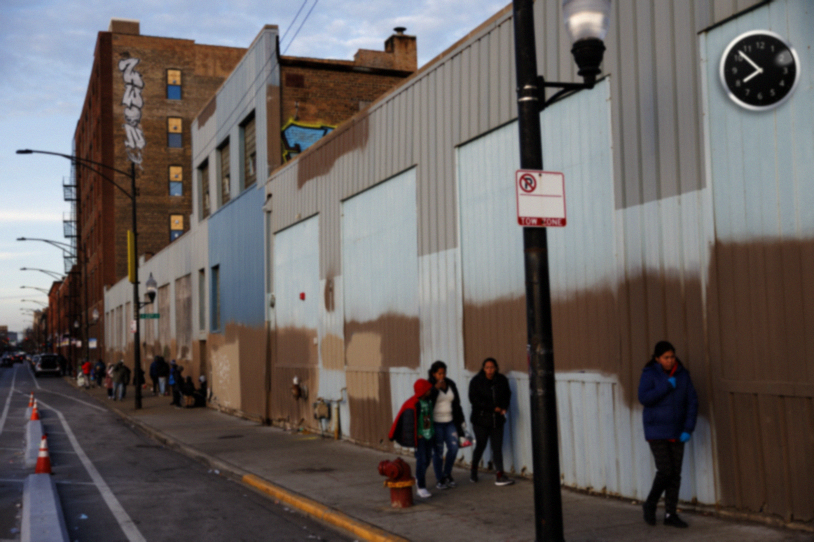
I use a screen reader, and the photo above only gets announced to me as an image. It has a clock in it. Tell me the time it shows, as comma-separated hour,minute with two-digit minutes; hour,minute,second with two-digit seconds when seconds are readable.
7,52
